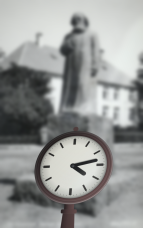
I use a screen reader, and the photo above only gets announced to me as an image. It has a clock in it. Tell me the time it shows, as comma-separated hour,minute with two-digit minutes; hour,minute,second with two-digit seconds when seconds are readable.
4,13
